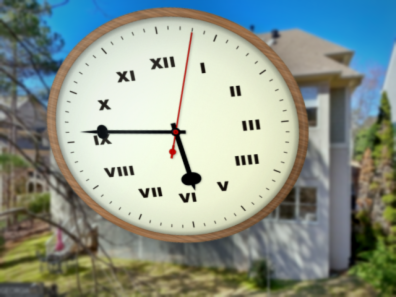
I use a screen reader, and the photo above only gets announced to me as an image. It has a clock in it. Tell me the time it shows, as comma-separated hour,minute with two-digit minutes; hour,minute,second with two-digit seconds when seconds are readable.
5,46,03
